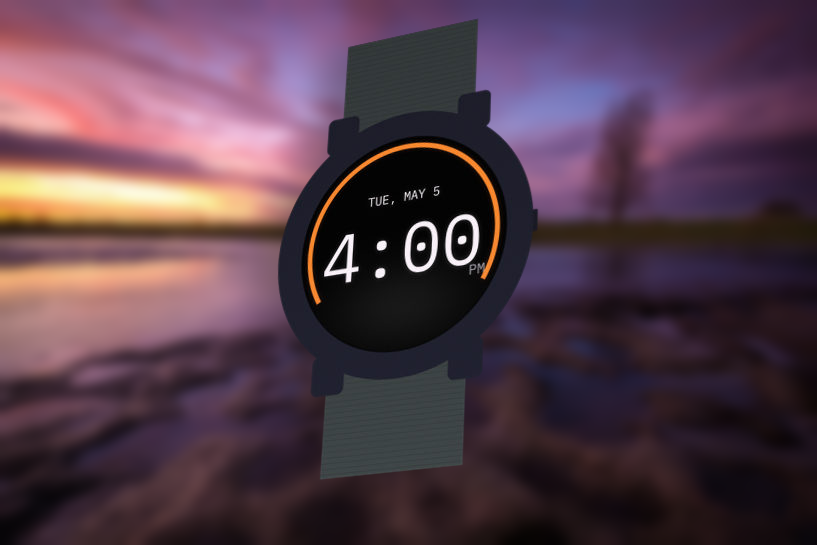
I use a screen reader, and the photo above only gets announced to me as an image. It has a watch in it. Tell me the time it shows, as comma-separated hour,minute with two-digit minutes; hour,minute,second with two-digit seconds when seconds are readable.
4,00
